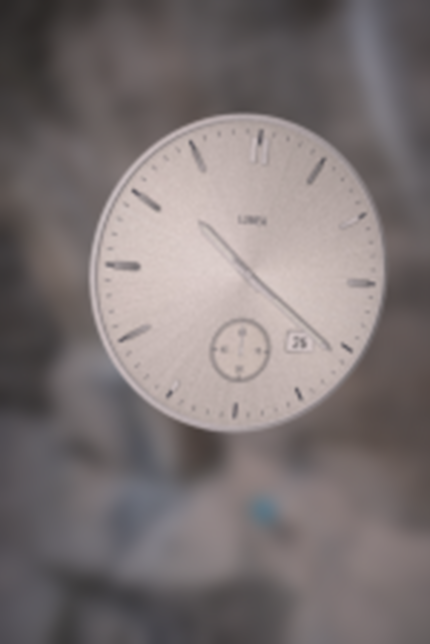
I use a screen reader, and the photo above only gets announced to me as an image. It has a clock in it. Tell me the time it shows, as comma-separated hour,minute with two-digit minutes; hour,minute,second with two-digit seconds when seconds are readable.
10,21
